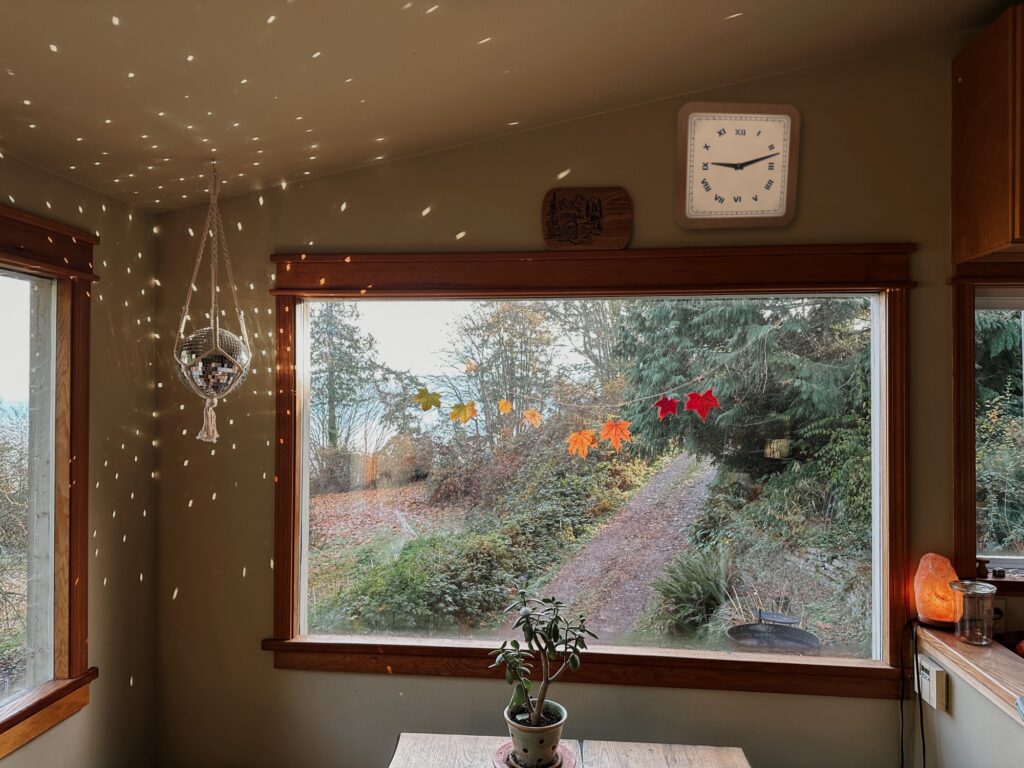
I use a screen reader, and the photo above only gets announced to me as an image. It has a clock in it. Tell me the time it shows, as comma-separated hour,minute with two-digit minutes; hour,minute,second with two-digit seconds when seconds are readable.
9,12
